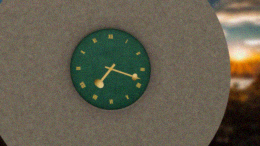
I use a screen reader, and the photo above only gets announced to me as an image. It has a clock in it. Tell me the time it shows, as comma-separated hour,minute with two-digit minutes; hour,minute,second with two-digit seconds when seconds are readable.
7,18
